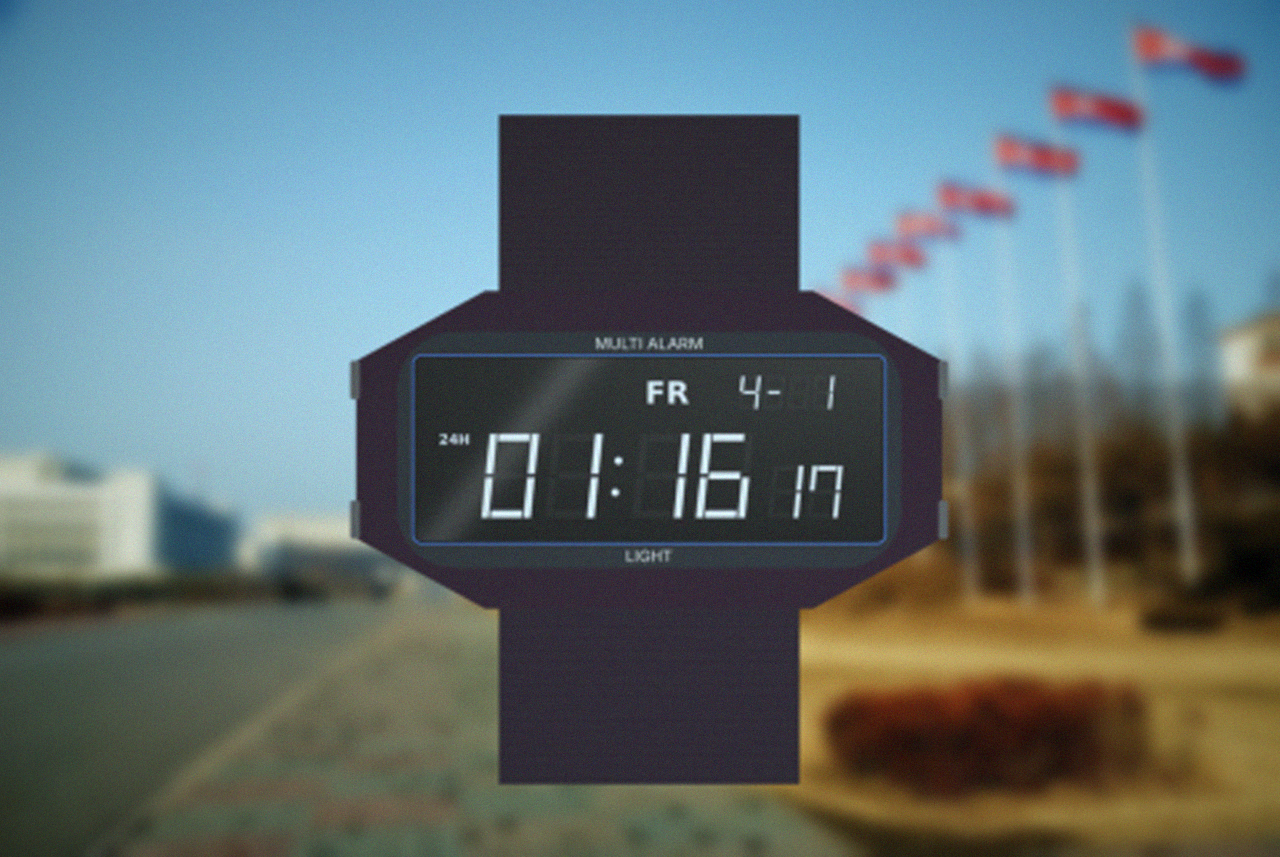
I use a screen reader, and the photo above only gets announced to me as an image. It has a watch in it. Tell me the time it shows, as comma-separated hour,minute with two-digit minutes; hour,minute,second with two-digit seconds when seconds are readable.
1,16,17
